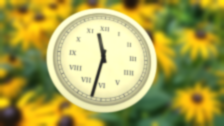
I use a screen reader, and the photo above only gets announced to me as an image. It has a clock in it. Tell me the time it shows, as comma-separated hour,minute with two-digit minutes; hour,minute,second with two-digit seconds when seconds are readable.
11,32
